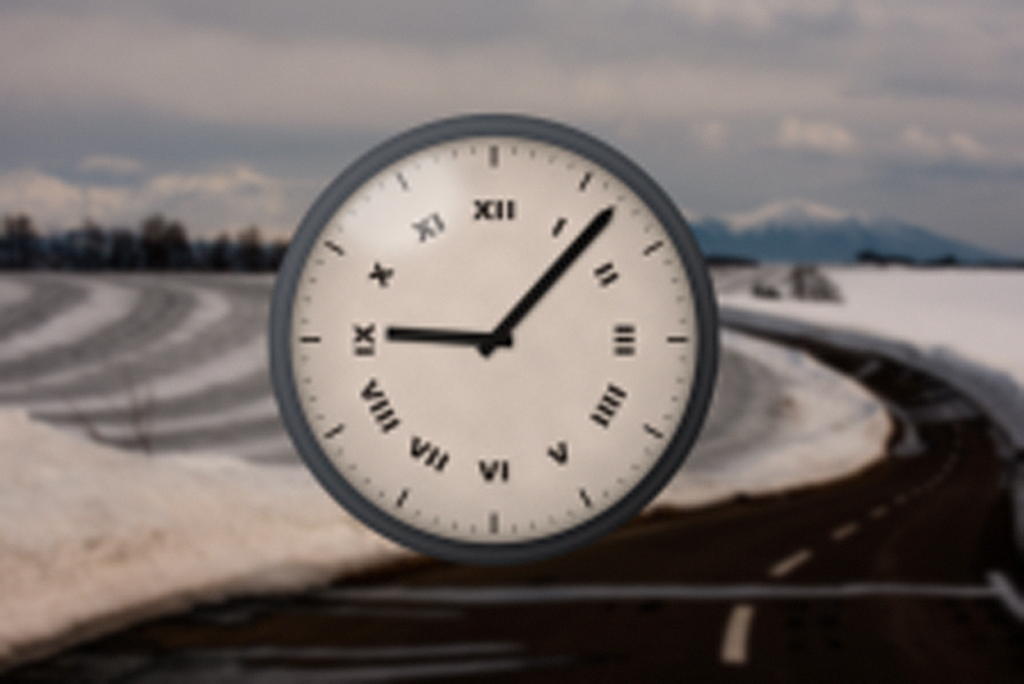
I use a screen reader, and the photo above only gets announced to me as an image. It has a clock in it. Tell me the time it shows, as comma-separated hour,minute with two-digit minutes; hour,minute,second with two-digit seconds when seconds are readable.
9,07
